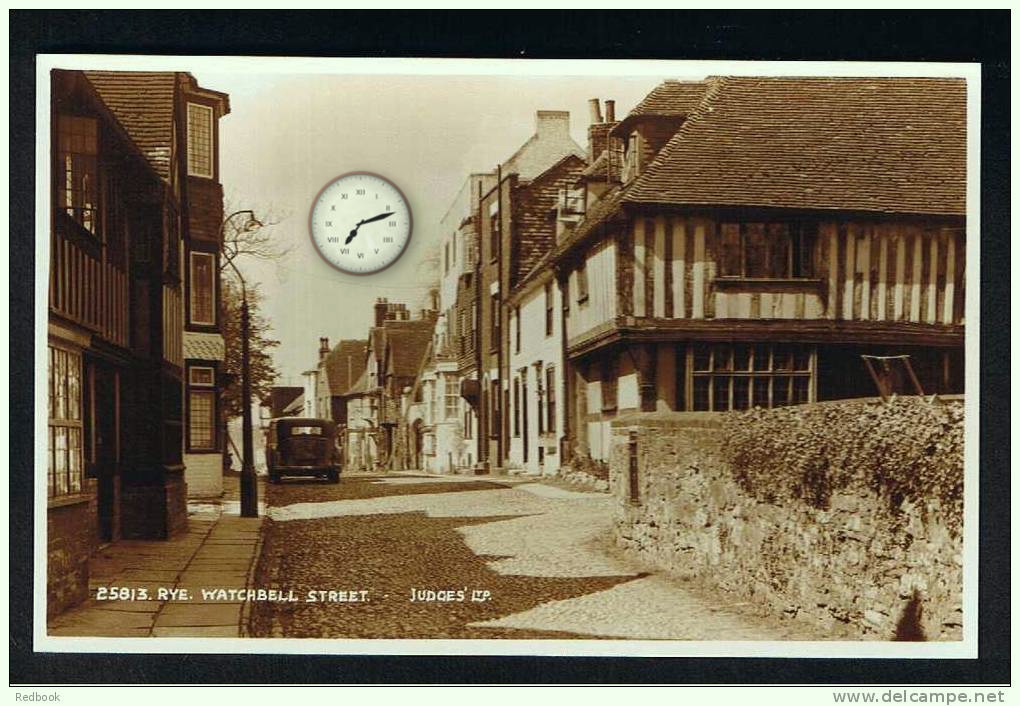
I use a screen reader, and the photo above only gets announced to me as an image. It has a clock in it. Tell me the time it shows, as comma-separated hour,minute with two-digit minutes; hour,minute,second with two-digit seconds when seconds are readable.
7,12
